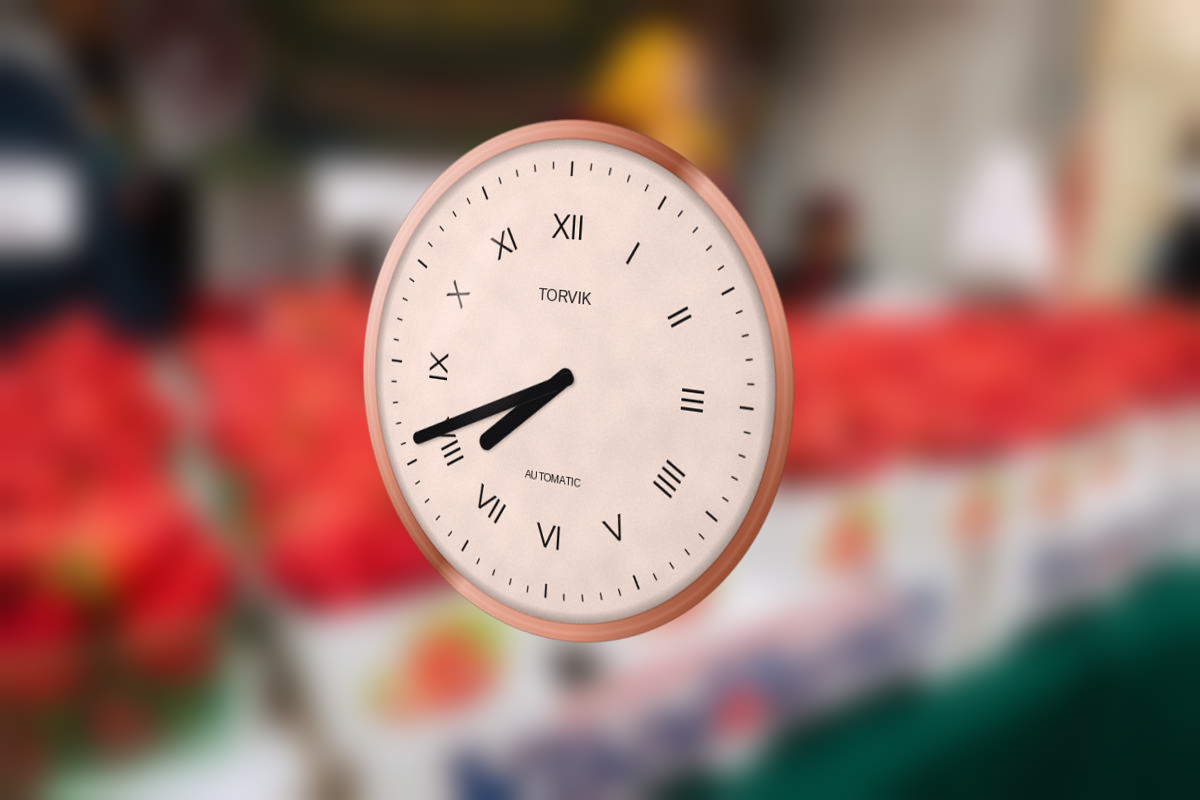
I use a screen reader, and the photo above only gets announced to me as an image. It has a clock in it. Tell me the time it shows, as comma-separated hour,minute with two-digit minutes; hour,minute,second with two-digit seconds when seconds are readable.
7,41
